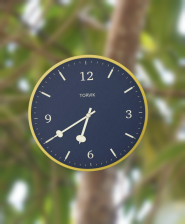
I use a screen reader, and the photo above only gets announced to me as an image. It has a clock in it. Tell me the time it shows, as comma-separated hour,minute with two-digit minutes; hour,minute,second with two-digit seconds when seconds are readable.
6,40
